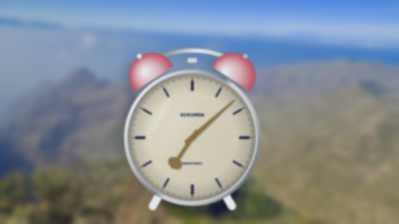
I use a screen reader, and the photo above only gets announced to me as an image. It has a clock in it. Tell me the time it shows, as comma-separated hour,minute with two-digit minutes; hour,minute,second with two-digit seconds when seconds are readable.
7,08
